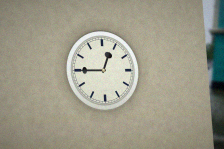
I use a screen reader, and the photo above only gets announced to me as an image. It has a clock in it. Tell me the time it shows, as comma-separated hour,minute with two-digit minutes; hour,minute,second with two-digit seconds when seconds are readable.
12,45
